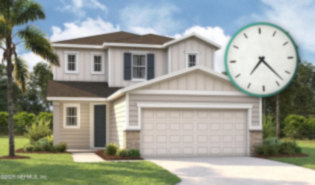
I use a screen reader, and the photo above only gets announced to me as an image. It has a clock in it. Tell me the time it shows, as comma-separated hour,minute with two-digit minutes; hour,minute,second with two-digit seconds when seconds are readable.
7,23
